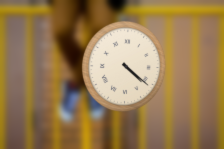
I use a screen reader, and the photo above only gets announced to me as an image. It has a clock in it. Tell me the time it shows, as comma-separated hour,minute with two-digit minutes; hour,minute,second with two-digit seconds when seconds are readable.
4,21
